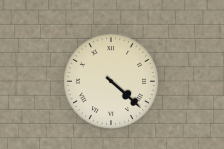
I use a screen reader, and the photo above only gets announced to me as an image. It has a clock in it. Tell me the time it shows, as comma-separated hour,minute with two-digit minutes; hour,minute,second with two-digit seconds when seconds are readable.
4,22
